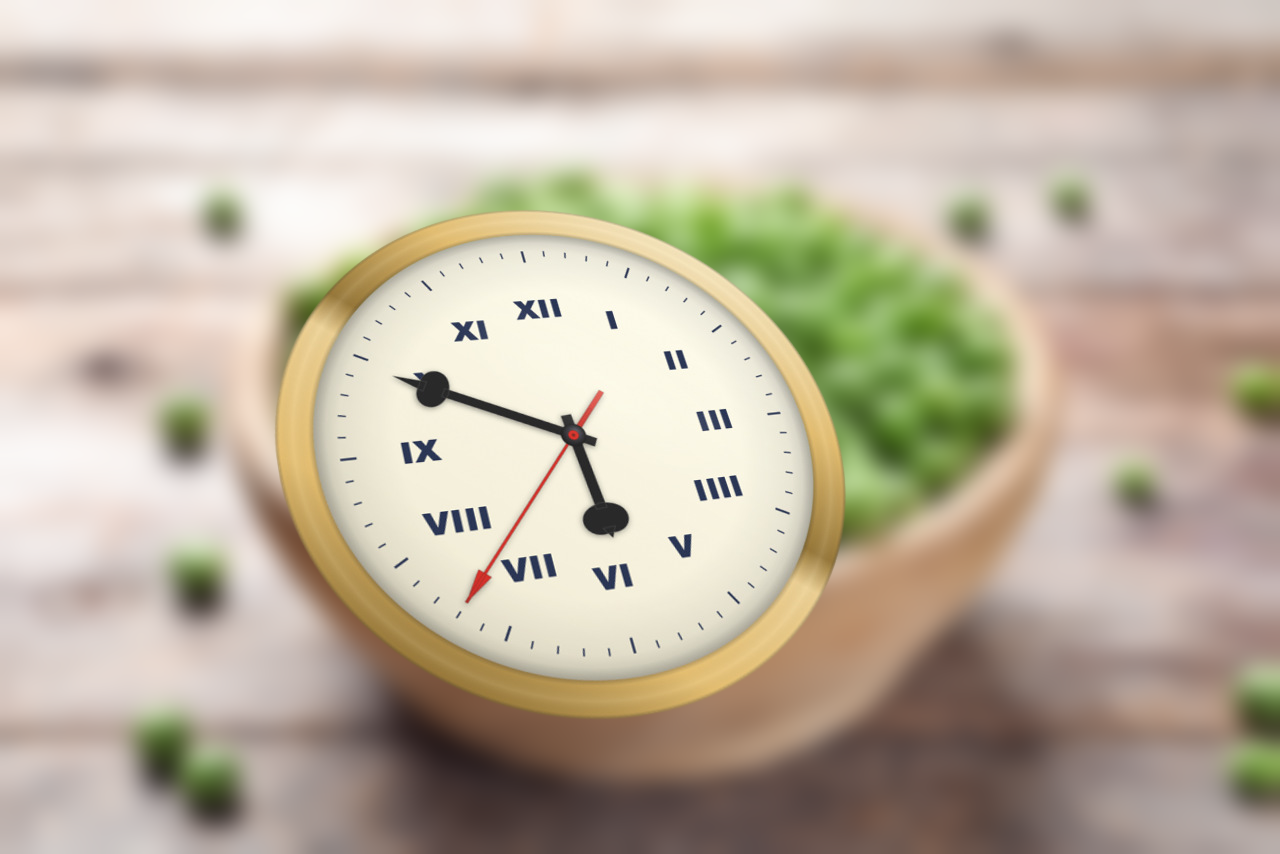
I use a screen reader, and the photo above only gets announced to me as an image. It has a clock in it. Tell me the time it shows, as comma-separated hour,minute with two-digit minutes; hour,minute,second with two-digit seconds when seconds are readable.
5,49,37
